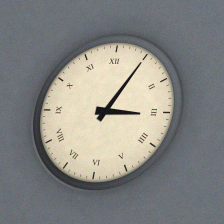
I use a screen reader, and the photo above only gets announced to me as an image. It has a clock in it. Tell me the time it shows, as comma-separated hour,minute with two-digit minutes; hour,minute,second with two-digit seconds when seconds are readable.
3,05
